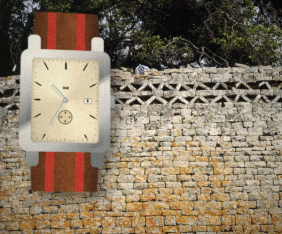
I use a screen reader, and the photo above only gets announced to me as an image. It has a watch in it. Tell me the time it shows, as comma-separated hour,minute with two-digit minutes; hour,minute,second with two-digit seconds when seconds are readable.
10,35
